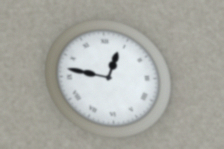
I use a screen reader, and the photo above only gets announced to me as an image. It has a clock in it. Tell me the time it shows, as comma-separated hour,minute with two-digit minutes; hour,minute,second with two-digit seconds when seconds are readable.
12,47
